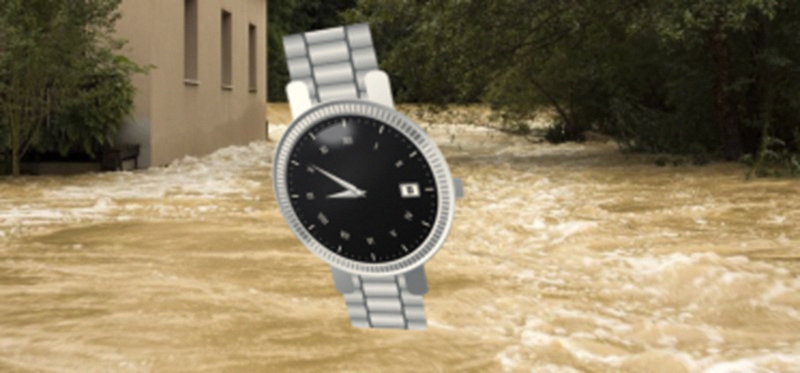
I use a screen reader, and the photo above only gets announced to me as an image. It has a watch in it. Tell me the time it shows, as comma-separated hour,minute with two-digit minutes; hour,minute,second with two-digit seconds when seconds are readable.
8,51
